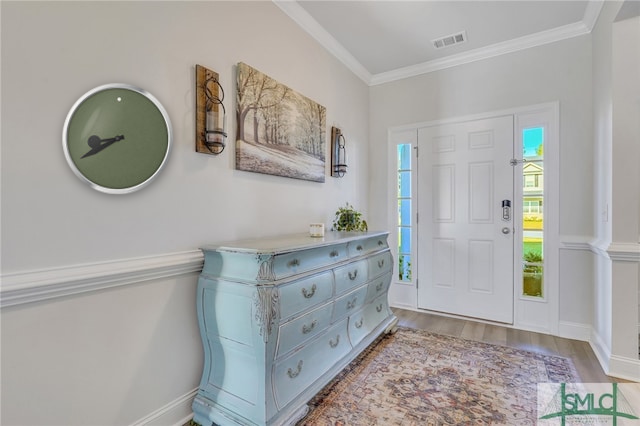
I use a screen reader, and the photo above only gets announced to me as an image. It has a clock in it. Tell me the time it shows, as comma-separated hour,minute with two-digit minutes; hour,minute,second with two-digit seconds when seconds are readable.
8,40
